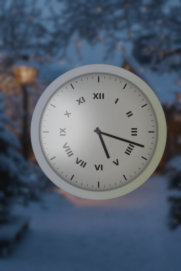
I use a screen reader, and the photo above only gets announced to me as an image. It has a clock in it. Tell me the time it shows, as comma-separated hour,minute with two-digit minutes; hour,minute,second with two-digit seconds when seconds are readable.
5,18
